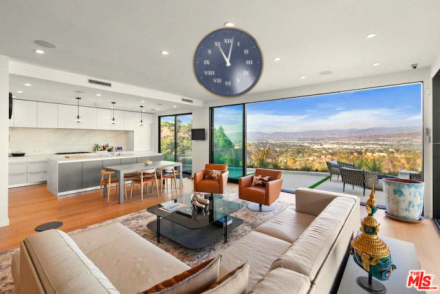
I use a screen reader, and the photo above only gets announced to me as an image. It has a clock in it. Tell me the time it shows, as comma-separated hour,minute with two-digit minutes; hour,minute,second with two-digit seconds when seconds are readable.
11,02
